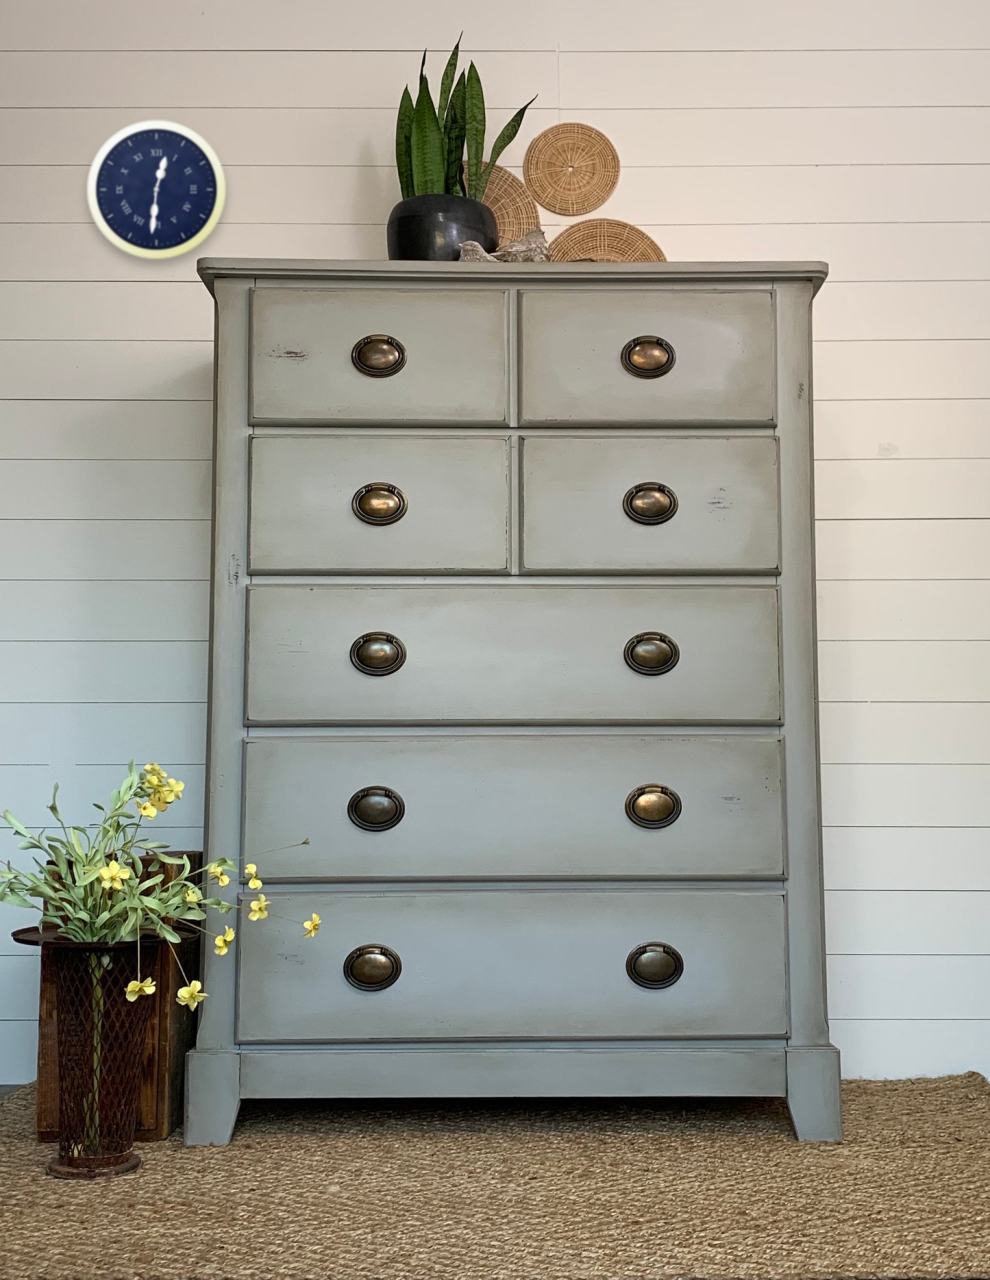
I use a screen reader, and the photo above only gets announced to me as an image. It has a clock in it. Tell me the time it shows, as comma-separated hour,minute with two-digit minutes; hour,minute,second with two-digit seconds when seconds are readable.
12,31
